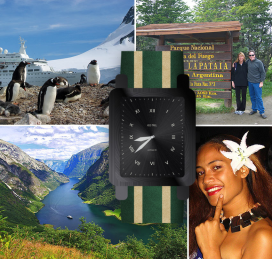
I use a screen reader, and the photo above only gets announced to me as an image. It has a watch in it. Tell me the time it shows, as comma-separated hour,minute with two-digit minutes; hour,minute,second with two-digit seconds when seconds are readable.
8,38
